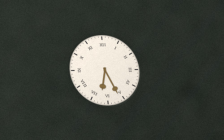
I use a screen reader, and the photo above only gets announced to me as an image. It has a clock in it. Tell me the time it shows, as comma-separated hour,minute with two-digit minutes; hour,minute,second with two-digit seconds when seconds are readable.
6,26
